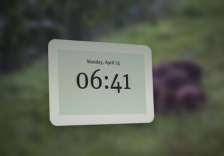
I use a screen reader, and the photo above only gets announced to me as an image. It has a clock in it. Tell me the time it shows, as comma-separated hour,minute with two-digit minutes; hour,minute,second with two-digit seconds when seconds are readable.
6,41
